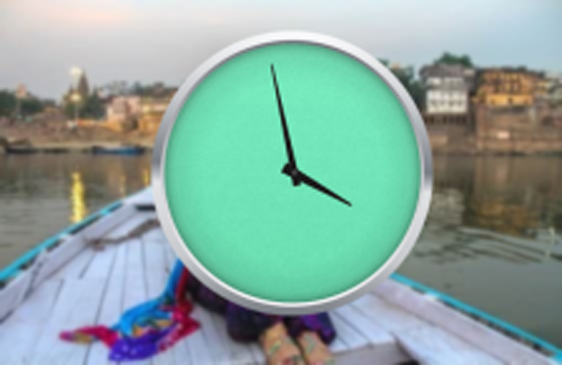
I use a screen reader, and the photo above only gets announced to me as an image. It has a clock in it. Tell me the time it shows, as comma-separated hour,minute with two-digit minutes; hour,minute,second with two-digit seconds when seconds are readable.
3,58
